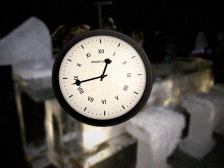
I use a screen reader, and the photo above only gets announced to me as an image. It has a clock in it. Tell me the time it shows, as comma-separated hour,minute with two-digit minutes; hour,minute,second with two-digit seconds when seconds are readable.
12,43
